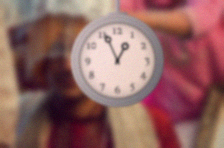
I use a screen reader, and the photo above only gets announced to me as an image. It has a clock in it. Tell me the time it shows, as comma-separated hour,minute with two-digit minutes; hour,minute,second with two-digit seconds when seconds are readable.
12,56
